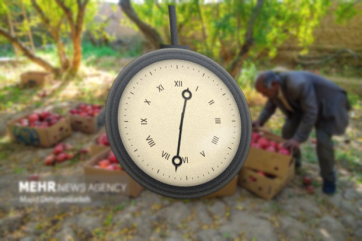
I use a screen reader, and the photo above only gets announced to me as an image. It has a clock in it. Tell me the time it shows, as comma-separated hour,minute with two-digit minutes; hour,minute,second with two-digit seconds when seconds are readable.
12,32
